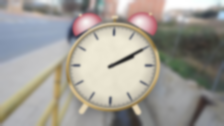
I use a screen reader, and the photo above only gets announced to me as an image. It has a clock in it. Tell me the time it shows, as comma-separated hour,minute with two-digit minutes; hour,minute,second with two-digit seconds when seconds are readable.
2,10
